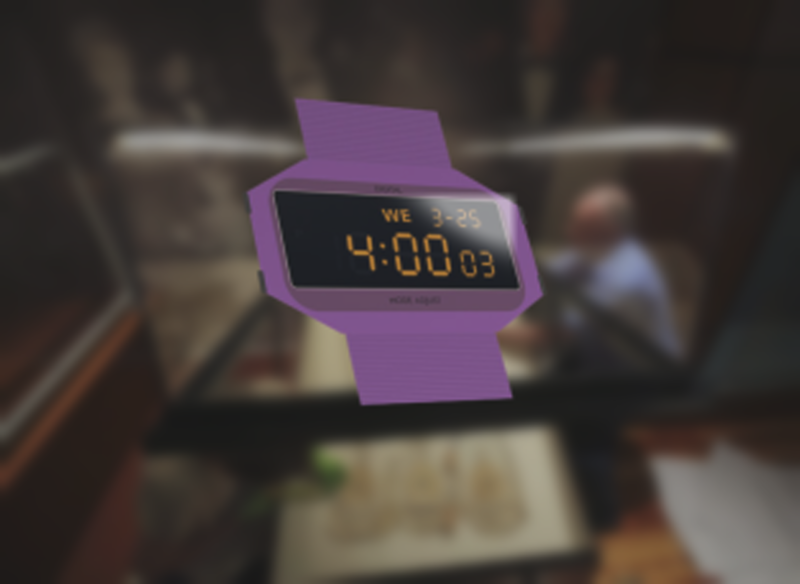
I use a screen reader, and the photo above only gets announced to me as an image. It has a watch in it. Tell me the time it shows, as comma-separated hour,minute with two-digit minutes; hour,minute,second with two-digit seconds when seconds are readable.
4,00,03
